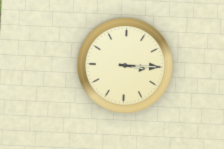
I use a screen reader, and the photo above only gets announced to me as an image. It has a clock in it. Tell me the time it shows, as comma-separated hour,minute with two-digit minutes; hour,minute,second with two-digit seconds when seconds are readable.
3,15
